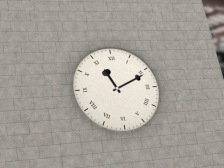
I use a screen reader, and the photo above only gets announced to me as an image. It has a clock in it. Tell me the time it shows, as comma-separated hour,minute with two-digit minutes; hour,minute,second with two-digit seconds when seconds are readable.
11,11
